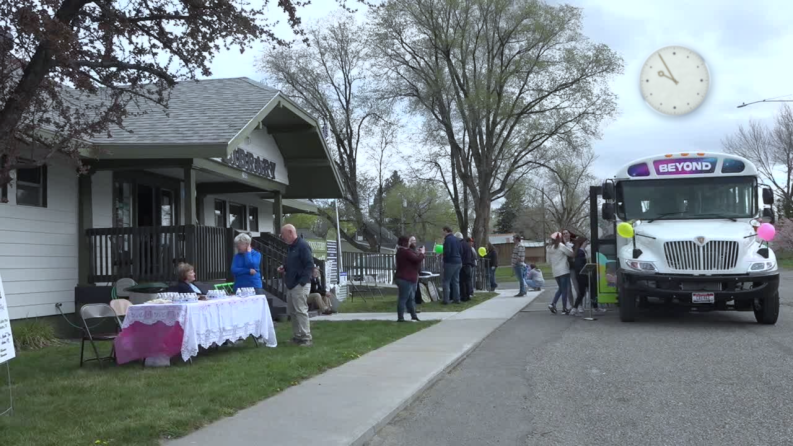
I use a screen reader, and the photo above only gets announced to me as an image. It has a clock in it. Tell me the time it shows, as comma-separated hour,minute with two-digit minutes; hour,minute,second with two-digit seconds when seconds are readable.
9,55
